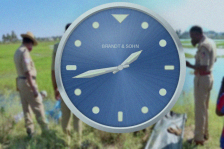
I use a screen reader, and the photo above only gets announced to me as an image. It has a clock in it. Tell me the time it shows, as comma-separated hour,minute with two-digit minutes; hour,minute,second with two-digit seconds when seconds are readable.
1,43
